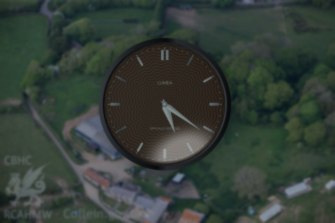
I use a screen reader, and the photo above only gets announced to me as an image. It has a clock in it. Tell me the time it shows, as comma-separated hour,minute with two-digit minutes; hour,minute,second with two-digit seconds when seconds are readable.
5,21
